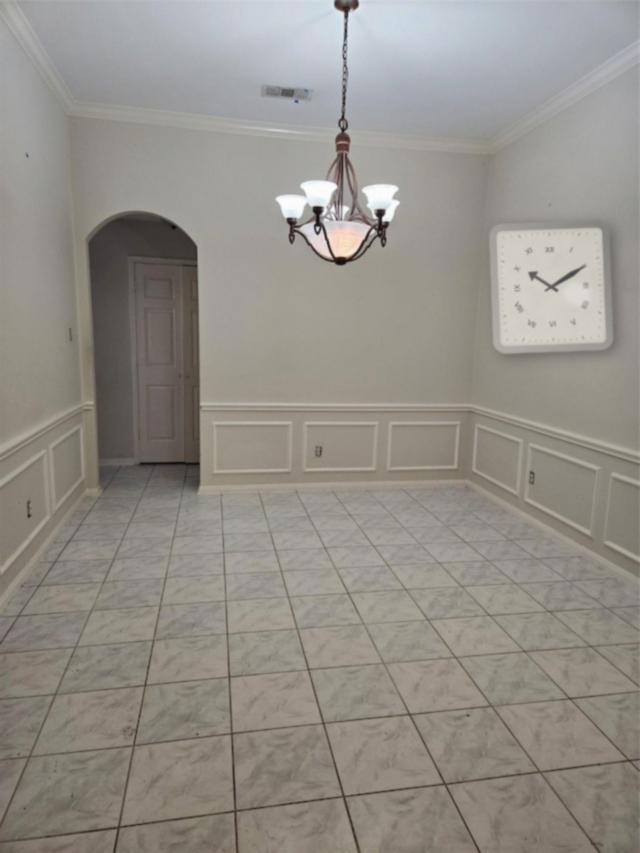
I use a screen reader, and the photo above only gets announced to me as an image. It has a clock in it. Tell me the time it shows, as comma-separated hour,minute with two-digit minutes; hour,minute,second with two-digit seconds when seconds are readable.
10,10
